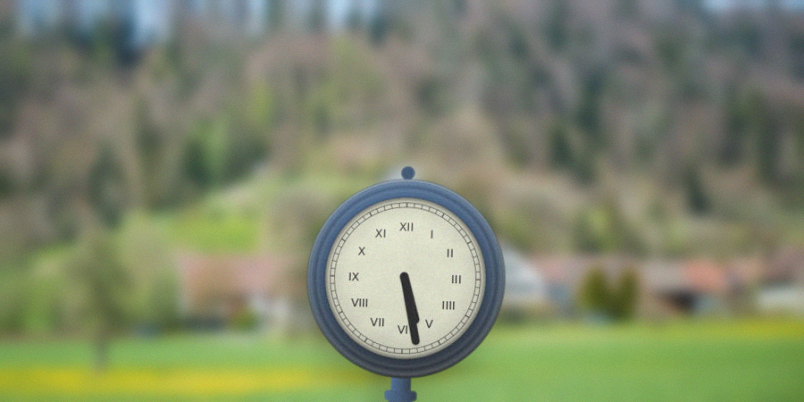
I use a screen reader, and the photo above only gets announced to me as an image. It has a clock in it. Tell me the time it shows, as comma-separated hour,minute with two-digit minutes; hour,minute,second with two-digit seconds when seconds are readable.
5,28
